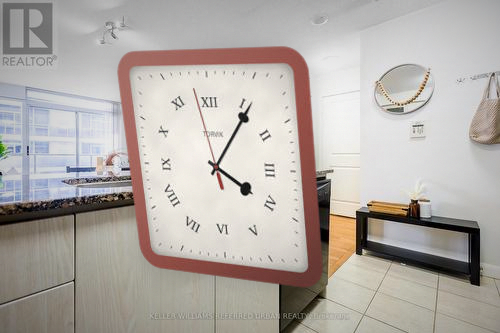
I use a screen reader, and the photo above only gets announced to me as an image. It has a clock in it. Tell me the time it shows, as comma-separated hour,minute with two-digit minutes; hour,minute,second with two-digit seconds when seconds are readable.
4,05,58
